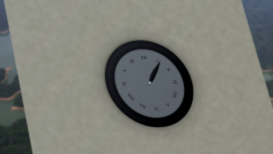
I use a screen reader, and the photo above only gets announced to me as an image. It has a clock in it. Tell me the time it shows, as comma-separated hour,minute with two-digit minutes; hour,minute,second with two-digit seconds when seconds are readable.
1,06
